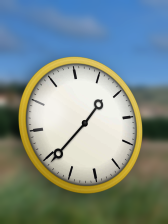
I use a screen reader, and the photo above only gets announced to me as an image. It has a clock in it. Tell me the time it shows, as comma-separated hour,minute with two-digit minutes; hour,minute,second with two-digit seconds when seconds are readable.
1,39
